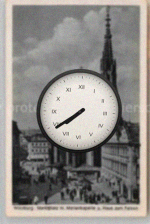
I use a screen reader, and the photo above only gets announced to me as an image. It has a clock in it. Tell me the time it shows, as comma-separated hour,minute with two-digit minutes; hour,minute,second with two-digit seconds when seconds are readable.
7,39
